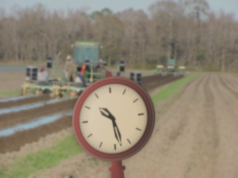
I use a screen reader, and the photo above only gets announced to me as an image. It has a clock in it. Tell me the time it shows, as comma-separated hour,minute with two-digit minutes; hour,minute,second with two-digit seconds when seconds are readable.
10,28
